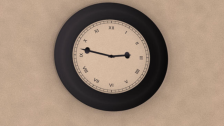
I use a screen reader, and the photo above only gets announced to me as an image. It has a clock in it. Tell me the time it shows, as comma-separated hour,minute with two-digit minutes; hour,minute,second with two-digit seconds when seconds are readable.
2,47
